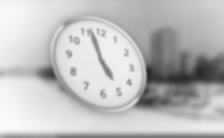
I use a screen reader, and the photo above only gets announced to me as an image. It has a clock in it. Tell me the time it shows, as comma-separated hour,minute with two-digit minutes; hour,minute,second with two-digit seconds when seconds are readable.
4,57
